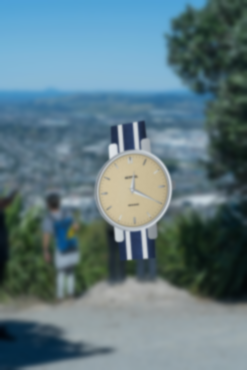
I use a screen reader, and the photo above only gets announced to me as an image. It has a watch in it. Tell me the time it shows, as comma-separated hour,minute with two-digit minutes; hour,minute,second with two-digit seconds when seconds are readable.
12,20
